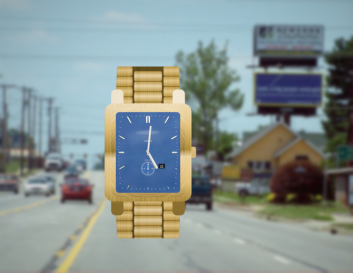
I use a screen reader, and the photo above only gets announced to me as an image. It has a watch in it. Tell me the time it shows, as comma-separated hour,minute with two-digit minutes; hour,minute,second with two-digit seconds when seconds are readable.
5,01
